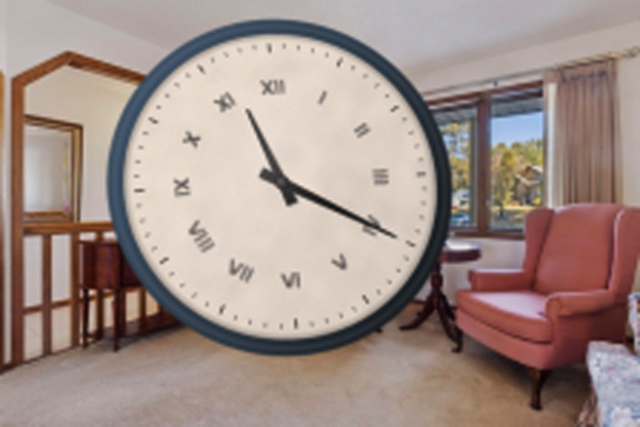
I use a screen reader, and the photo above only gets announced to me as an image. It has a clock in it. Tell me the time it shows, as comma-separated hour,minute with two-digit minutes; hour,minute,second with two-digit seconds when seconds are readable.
11,20
